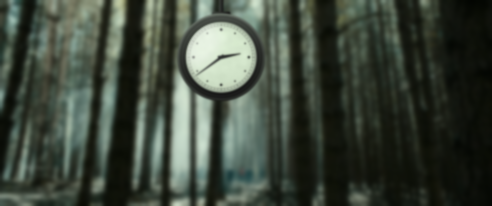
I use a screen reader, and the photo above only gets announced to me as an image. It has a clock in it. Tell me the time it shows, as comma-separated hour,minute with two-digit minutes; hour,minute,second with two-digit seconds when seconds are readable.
2,39
